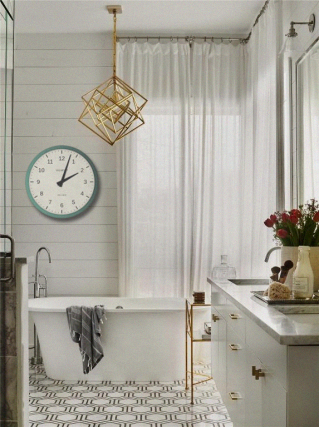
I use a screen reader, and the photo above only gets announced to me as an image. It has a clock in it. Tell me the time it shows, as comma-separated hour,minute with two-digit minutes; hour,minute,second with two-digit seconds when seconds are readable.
2,03
